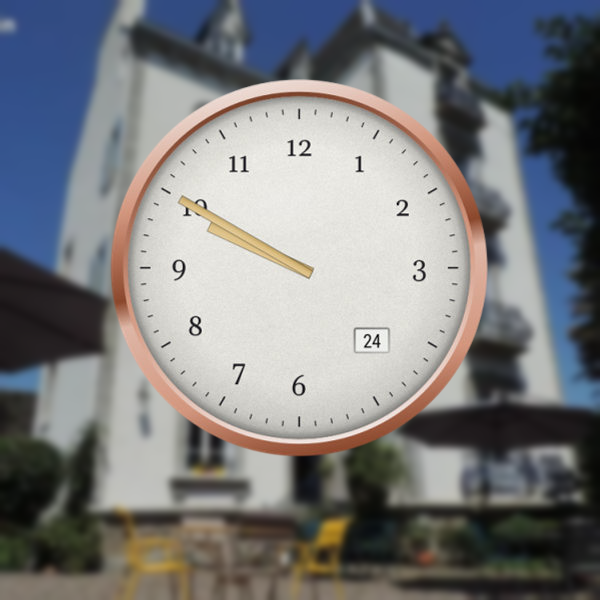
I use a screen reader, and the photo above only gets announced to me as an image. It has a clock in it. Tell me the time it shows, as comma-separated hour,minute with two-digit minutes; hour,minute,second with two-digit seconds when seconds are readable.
9,50
